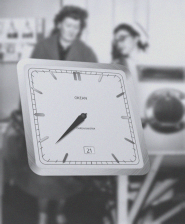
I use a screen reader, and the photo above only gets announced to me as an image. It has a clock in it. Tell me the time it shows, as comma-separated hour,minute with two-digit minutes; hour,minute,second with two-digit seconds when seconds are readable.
7,38
